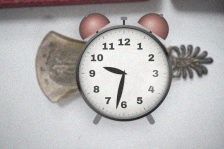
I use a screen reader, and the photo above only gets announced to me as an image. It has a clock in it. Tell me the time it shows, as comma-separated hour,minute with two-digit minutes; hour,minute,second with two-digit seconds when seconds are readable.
9,32
